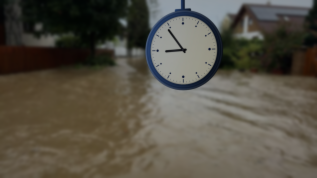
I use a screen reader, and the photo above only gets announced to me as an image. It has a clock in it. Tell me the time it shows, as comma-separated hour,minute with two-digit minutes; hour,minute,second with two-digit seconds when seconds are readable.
8,54
